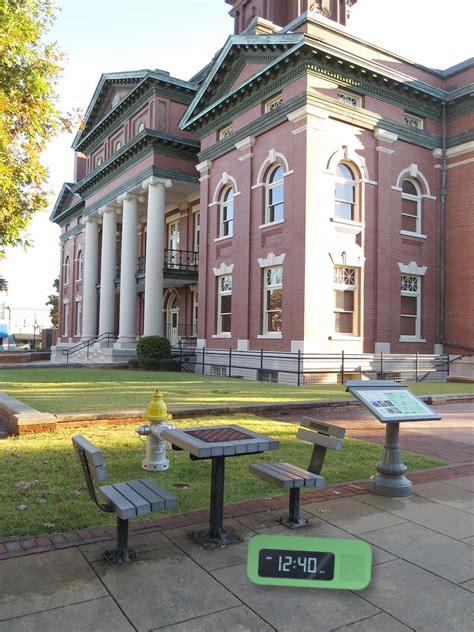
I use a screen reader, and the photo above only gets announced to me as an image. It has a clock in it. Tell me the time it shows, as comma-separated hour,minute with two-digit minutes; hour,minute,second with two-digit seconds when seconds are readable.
12,40
